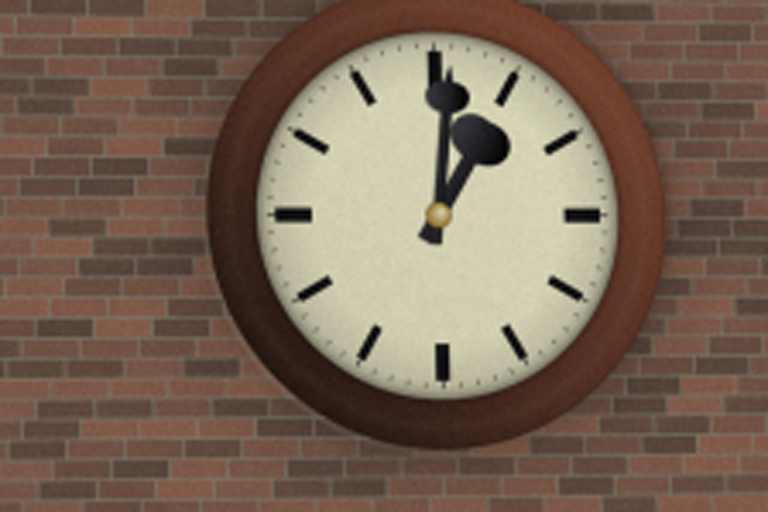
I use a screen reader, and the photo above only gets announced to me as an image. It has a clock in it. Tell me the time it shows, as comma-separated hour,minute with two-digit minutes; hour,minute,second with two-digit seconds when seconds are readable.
1,01
